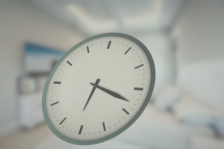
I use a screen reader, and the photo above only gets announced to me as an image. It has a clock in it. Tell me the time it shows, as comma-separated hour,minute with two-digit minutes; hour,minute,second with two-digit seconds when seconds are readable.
6,18
